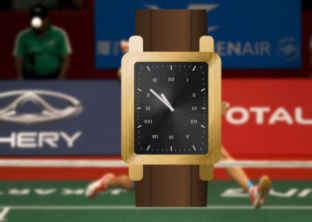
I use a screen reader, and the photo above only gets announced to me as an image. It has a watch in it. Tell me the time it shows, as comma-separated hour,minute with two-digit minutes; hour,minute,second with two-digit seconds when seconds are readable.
10,52
